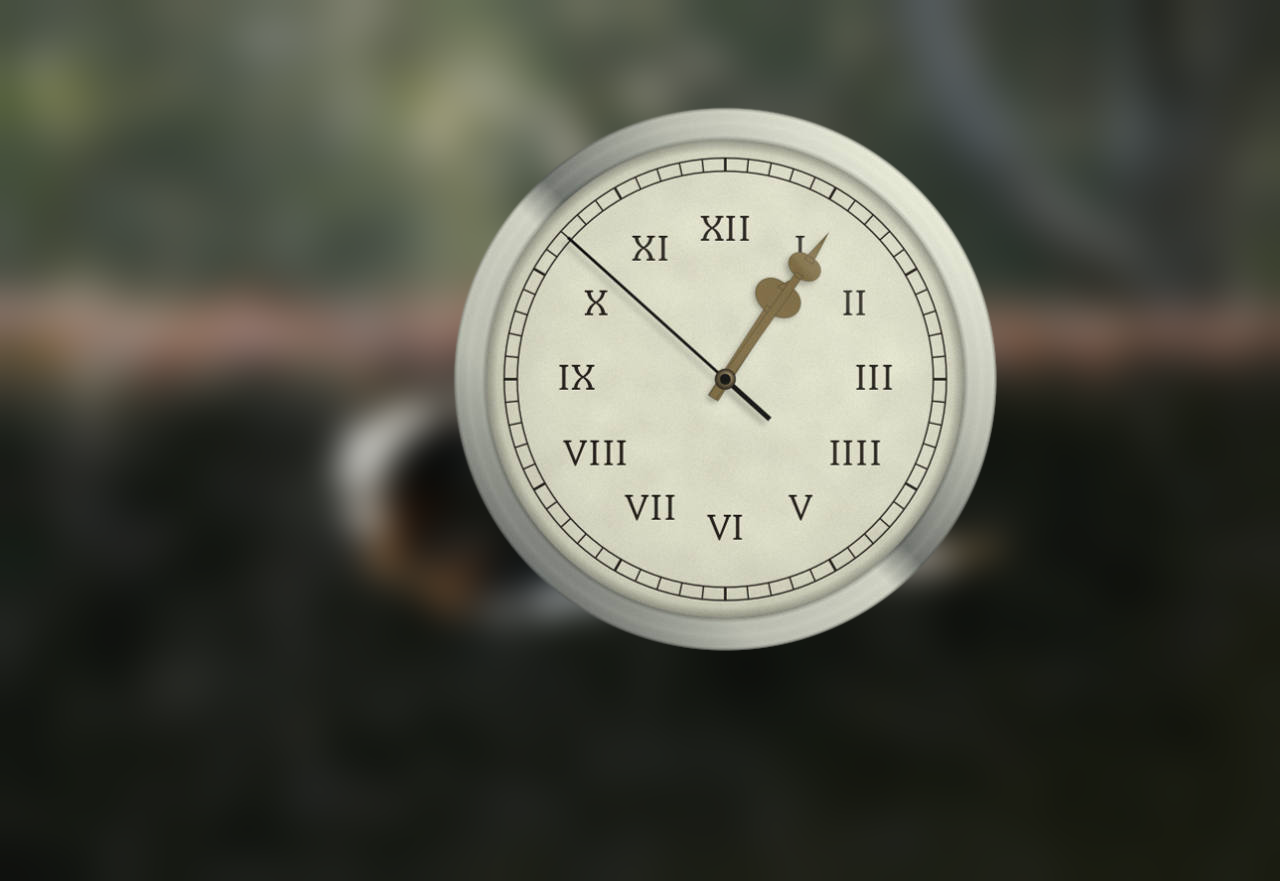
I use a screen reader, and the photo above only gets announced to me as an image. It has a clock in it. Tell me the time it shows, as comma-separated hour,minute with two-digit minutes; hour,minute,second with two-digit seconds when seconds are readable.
1,05,52
